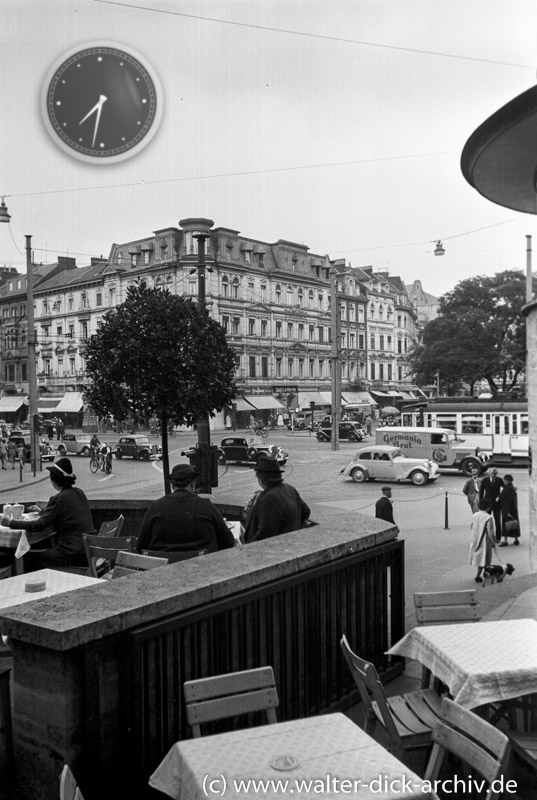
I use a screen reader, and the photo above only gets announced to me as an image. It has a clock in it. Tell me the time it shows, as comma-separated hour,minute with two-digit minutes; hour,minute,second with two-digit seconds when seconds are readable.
7,32
